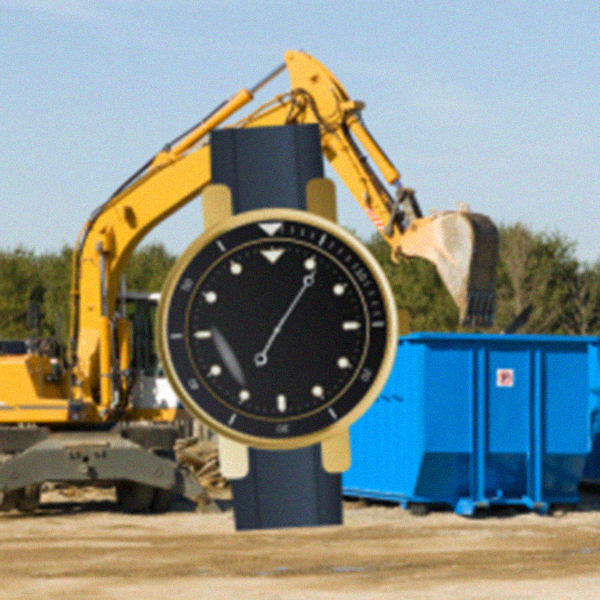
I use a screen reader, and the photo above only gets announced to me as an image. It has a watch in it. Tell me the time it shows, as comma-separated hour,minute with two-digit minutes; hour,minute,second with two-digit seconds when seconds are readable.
7,06
